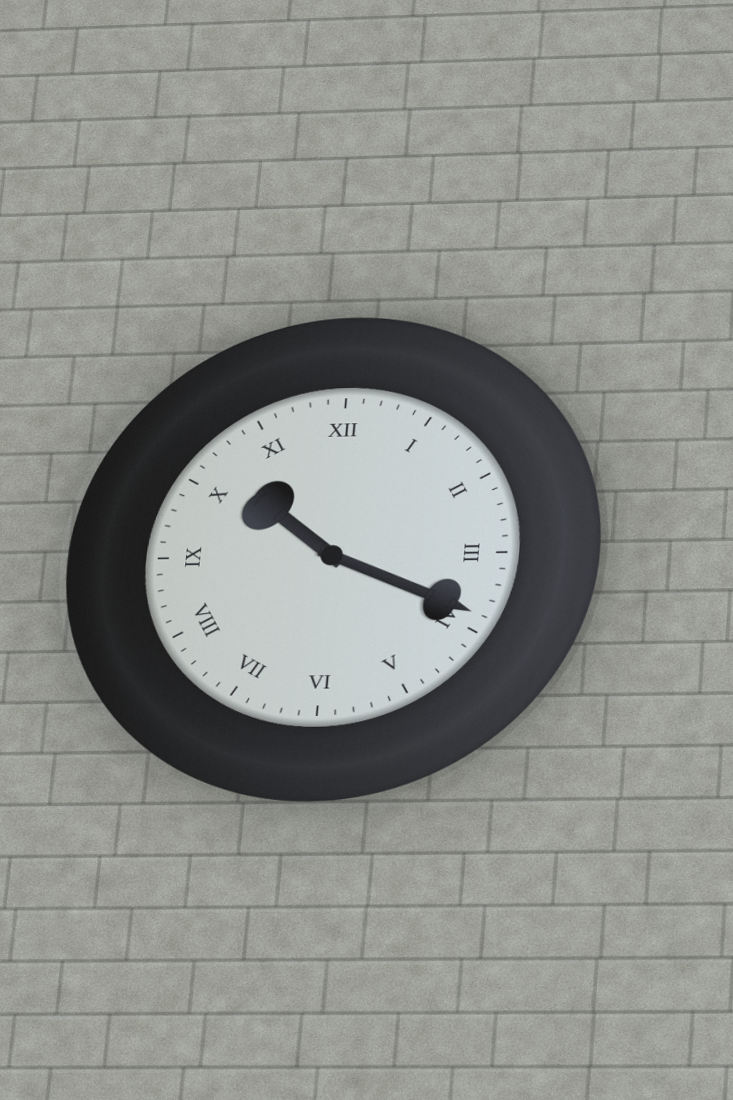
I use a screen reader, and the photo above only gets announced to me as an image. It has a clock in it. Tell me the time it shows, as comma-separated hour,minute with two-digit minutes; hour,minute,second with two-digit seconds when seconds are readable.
10,19
